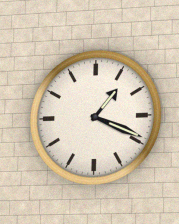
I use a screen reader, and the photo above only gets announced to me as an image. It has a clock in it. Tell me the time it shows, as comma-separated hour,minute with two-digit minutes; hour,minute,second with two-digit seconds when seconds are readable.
1,19
